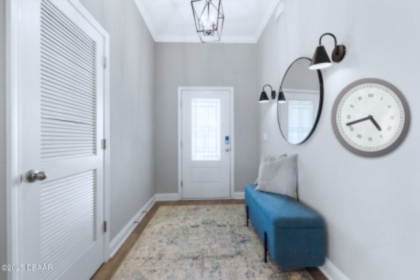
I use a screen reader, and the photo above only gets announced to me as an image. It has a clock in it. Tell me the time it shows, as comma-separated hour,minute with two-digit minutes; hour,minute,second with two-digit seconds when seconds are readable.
4,42
